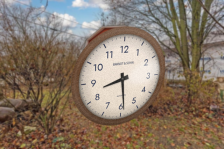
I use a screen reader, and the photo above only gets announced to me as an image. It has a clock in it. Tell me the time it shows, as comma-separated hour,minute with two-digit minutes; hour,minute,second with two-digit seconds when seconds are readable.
8,29
